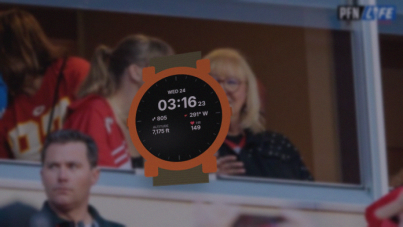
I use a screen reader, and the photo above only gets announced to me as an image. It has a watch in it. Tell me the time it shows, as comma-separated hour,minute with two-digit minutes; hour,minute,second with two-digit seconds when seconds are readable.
3,16
